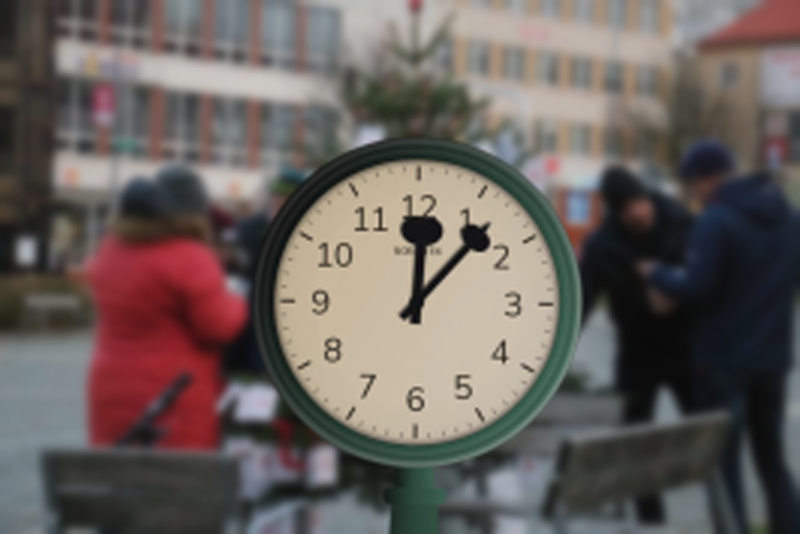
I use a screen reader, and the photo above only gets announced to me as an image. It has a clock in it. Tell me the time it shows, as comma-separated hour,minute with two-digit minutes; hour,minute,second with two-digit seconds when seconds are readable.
12,07
